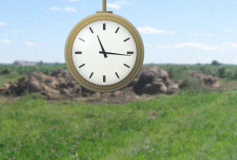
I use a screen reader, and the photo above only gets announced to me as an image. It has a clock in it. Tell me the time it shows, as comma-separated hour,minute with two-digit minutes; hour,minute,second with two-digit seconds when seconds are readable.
11,16
